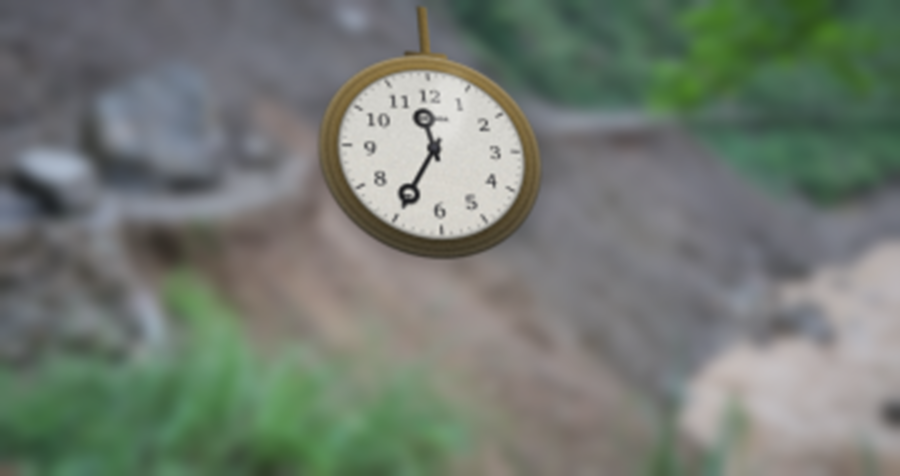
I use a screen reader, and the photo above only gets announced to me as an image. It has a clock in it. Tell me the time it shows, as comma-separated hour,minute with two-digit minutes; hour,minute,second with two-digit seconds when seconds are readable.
11,35
